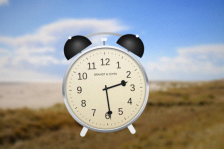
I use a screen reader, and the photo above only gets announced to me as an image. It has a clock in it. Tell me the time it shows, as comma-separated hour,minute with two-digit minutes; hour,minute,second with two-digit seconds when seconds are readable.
2,29
